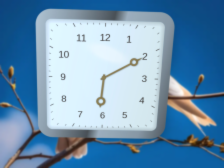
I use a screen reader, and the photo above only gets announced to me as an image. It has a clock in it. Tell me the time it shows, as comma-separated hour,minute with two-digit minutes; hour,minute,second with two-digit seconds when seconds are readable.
6,10
